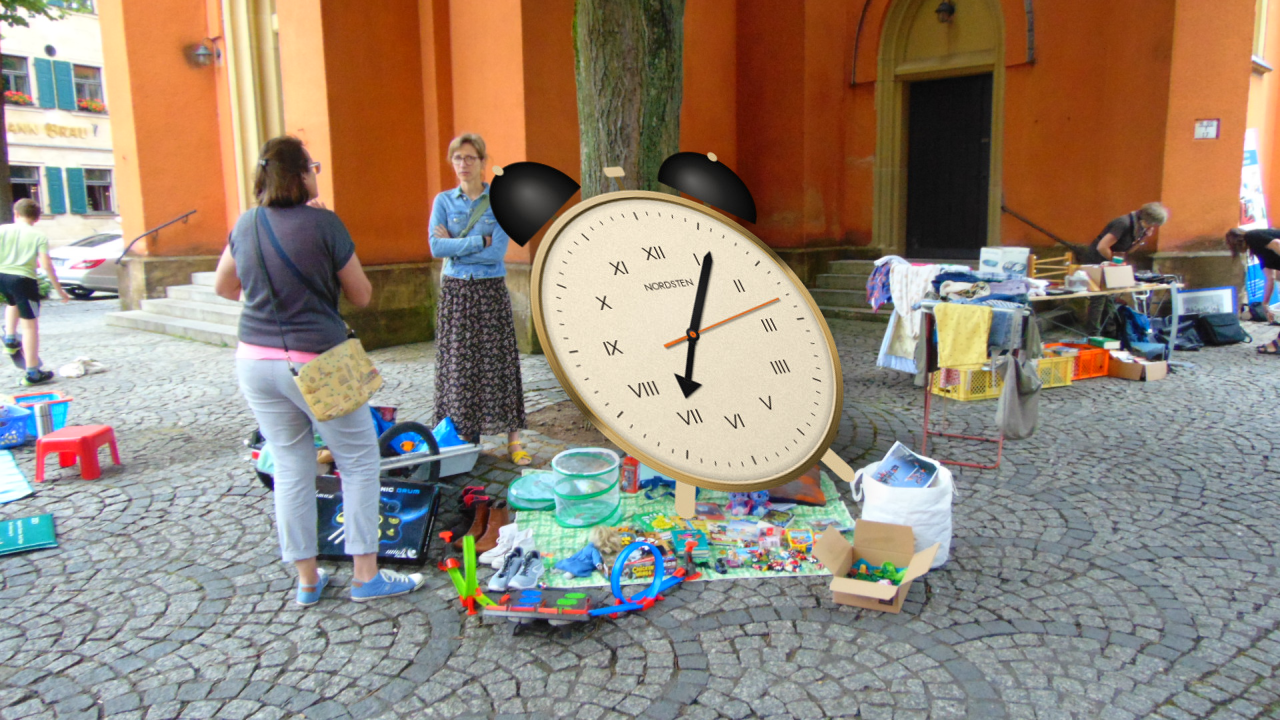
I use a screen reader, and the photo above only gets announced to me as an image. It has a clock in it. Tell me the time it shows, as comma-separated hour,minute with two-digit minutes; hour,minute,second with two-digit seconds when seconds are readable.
7,06,13
